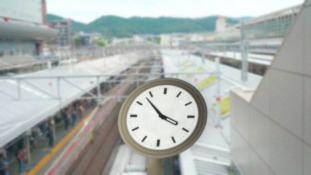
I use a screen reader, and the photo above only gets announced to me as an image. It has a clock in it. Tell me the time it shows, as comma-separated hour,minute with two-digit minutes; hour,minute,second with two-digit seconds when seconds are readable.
3,53
